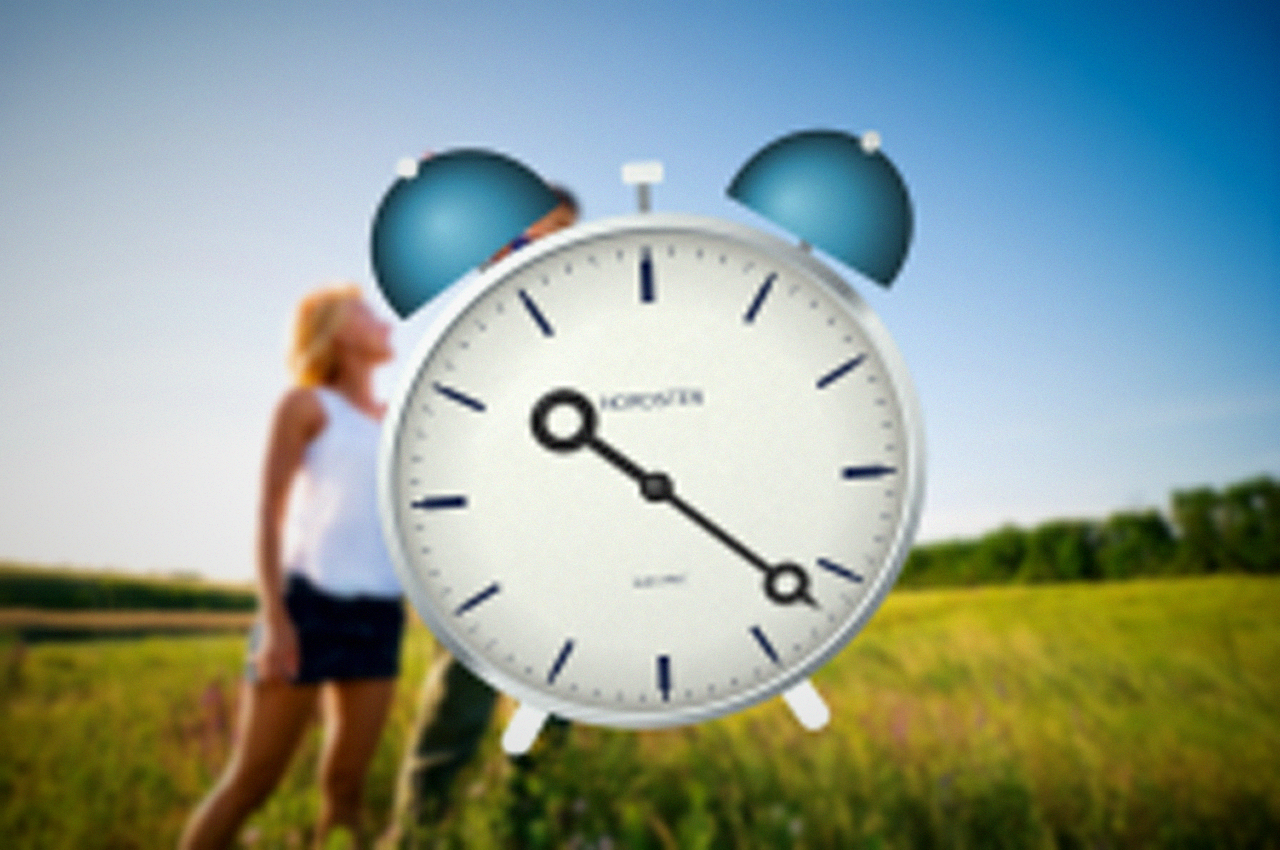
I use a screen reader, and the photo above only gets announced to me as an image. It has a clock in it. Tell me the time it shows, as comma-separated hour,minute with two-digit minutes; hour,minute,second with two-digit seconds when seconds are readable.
10,22
